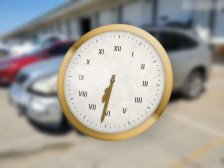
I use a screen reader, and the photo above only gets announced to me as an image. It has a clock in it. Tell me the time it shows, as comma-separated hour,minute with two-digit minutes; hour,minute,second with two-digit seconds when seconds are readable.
6,31
